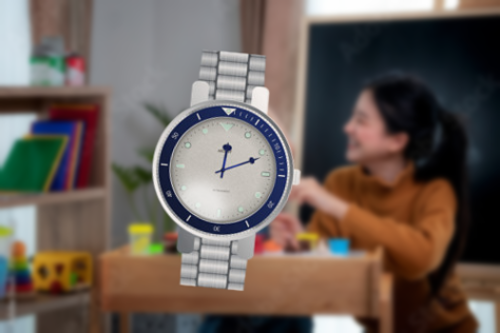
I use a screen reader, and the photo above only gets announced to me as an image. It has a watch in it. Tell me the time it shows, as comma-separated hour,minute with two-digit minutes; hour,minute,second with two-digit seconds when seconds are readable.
12,11
